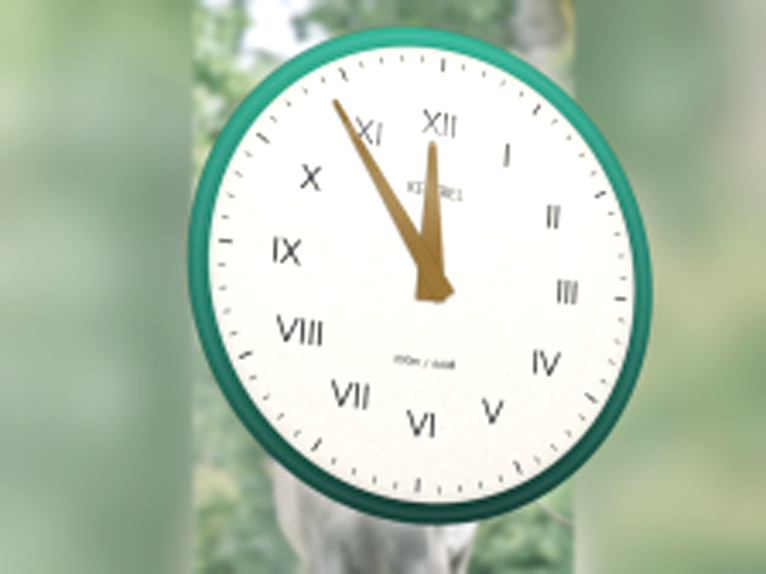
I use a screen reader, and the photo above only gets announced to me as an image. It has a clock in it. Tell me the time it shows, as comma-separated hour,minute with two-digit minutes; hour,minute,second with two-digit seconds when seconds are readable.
11,54
